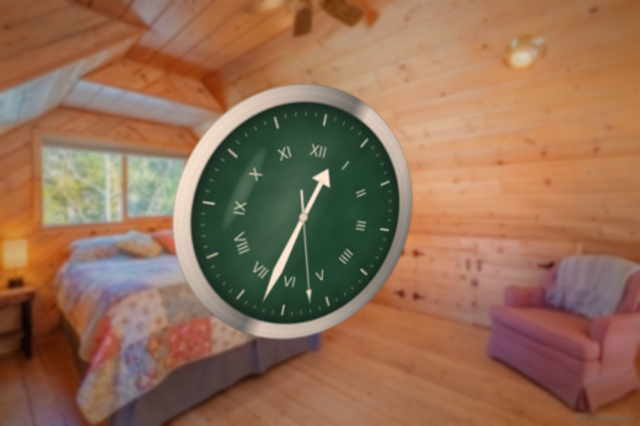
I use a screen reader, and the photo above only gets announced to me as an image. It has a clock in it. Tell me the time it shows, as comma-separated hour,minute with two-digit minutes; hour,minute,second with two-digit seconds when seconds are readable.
12,32,27
